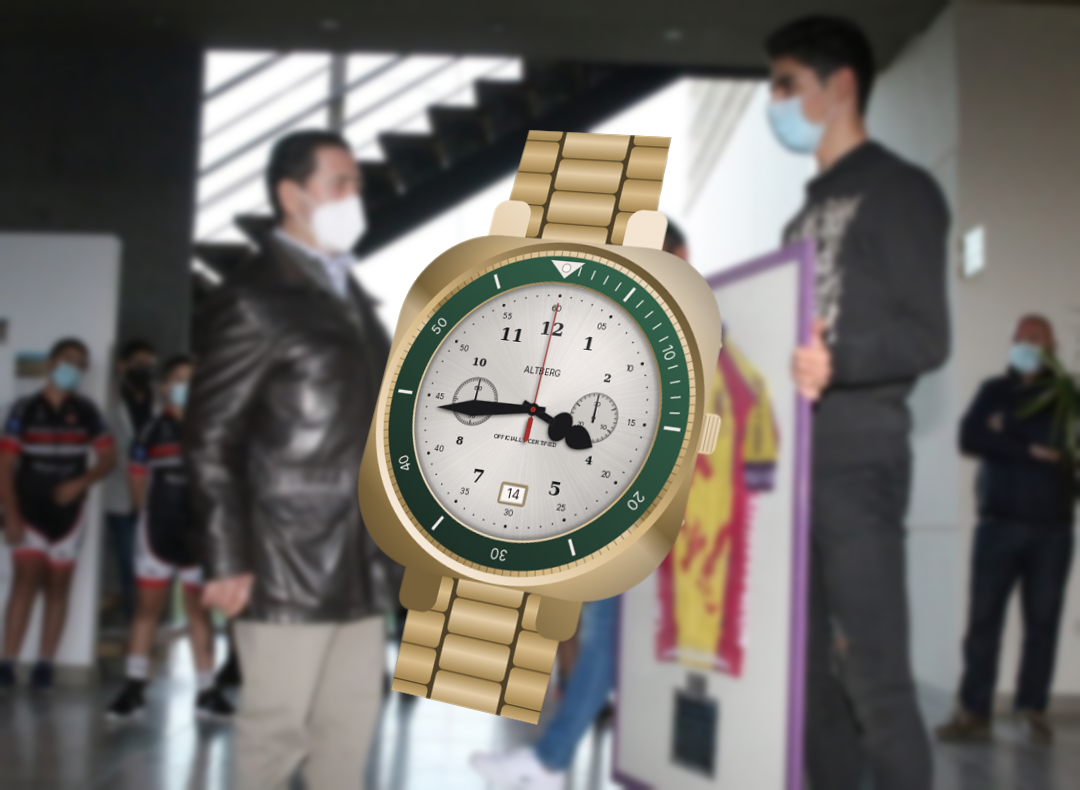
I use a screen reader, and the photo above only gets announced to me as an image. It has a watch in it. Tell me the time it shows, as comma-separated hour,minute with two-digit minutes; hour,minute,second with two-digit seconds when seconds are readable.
3,44
